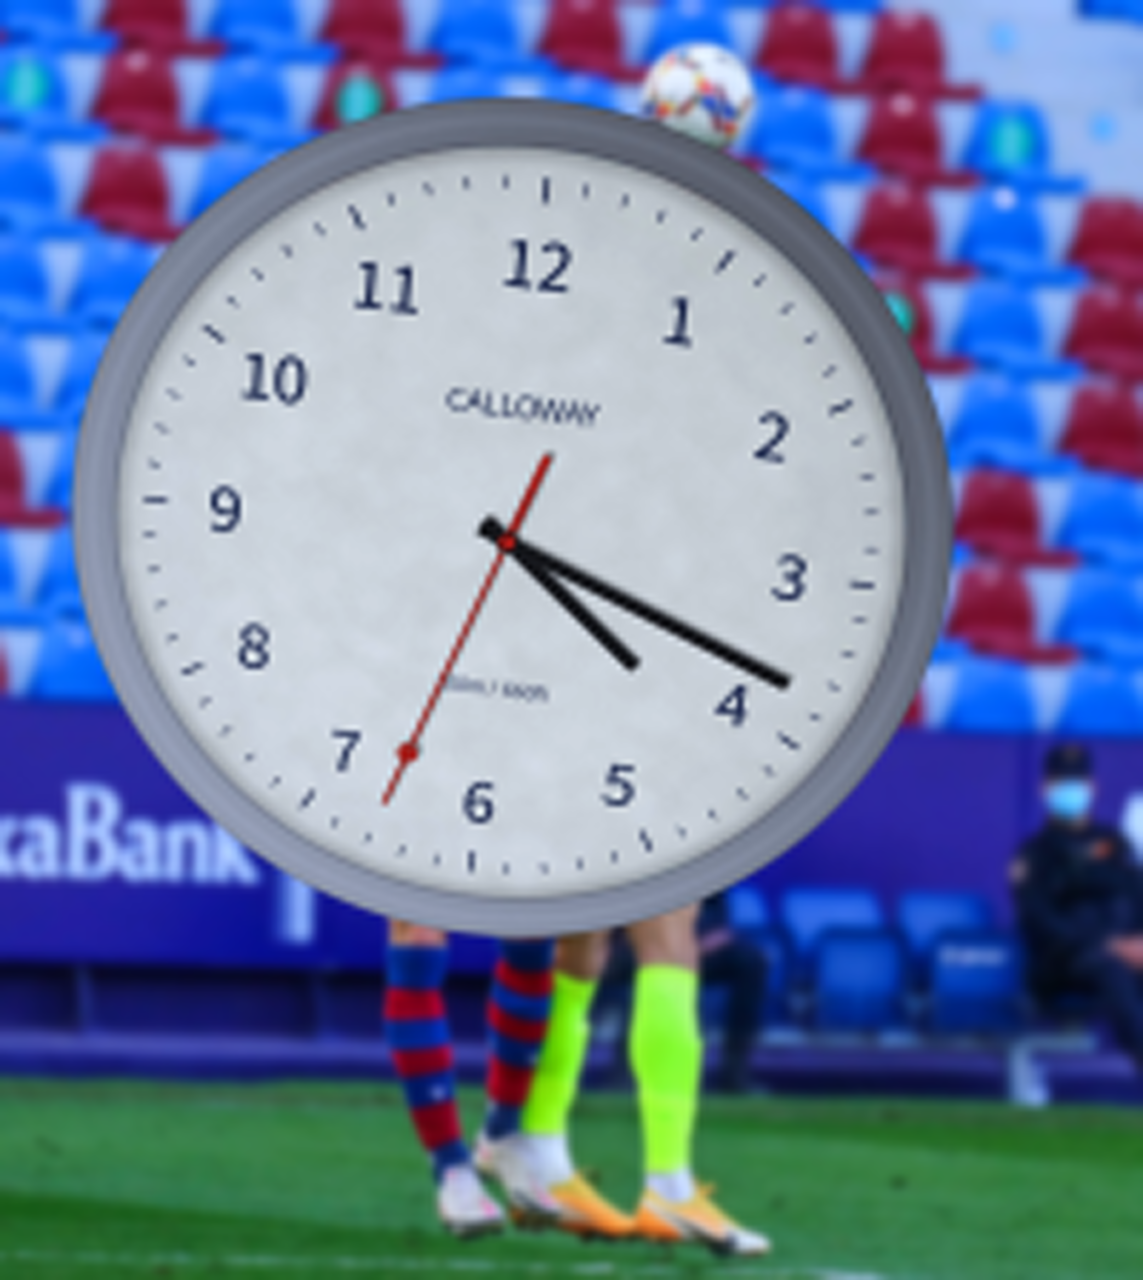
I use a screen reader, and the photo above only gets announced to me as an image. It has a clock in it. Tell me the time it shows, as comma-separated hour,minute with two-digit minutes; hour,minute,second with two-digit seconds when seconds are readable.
4,18,33
